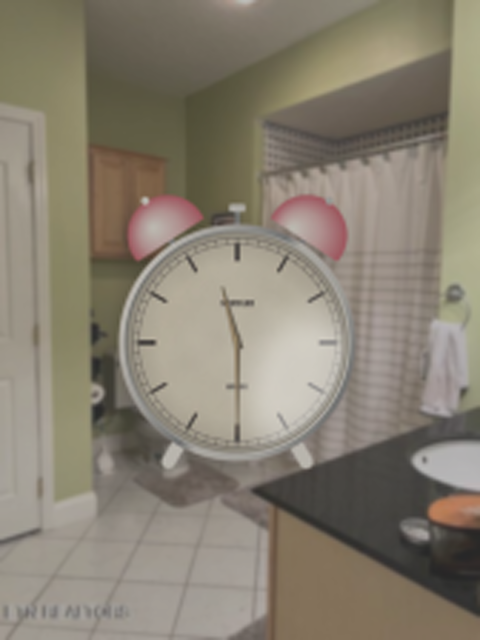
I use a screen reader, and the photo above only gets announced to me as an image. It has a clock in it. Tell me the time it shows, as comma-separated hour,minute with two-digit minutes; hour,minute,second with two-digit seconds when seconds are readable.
11,30
